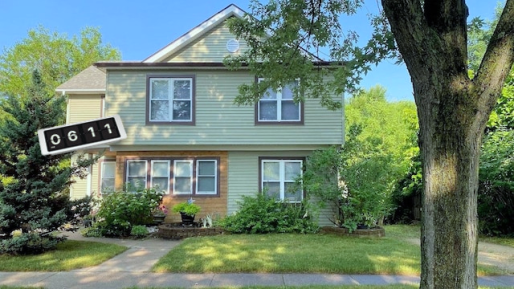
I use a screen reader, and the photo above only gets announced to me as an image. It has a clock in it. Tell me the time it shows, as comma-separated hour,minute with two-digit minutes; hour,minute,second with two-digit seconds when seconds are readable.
6,11
